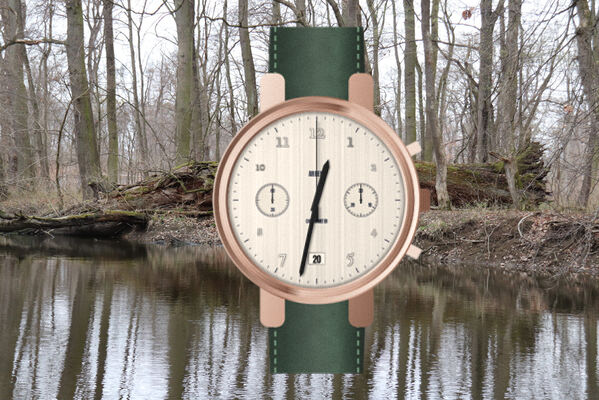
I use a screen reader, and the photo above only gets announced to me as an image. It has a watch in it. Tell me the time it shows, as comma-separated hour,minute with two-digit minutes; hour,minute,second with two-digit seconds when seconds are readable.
12,32
